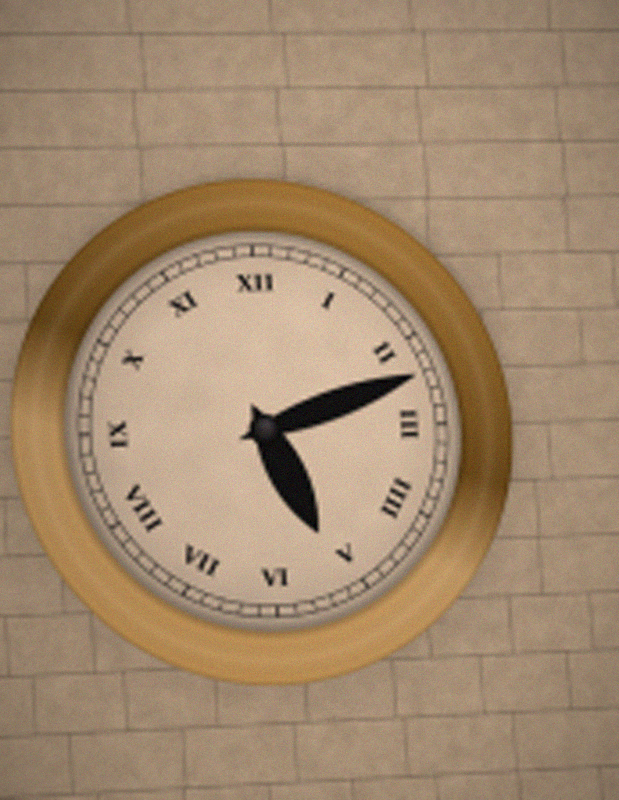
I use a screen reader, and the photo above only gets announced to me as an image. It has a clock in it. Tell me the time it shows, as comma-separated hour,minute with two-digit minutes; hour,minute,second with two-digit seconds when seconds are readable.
5,12
